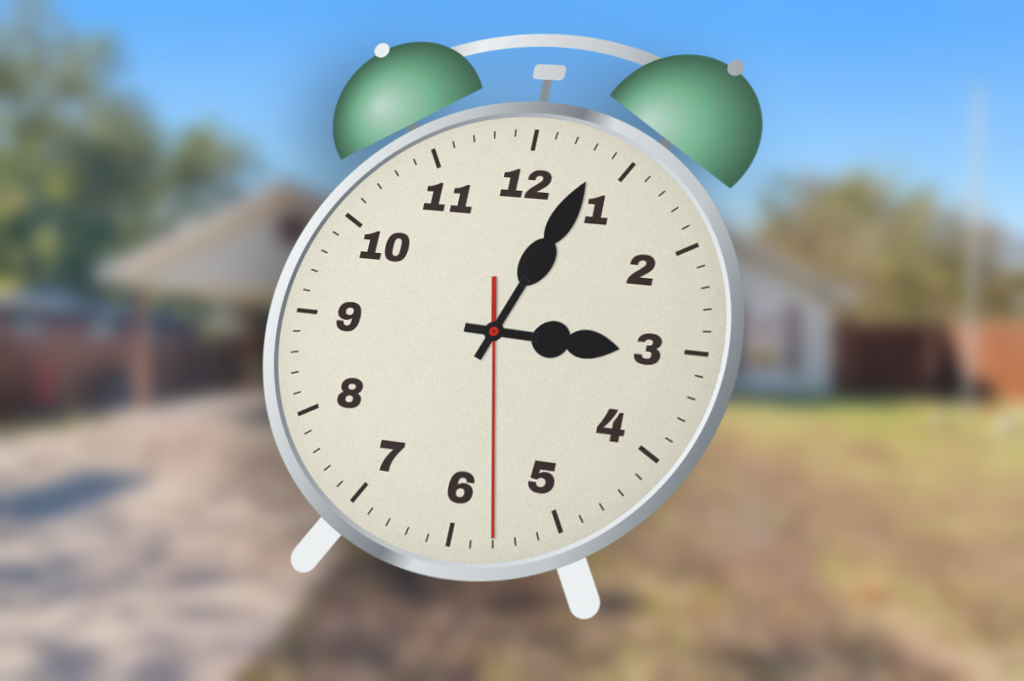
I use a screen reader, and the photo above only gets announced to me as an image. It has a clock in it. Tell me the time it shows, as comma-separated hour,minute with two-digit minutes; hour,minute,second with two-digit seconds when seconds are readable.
3,03,28
